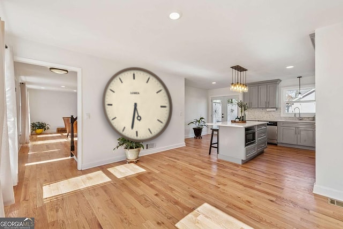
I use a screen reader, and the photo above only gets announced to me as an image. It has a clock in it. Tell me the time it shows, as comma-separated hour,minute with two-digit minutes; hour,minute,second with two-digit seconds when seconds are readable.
5,32
